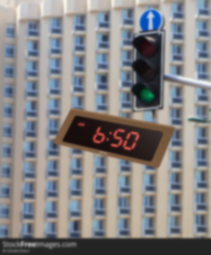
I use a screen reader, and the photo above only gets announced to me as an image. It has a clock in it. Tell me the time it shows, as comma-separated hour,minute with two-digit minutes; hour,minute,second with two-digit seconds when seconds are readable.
6,50
